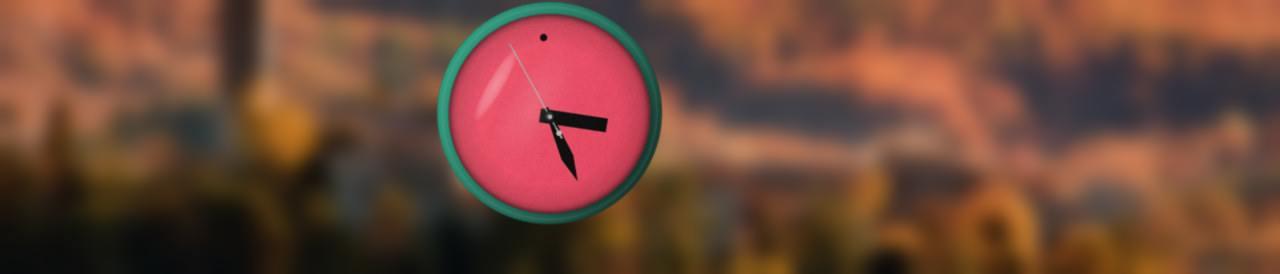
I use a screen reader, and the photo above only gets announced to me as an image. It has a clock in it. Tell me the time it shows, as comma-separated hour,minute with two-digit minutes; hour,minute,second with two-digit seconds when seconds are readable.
3,26,56
